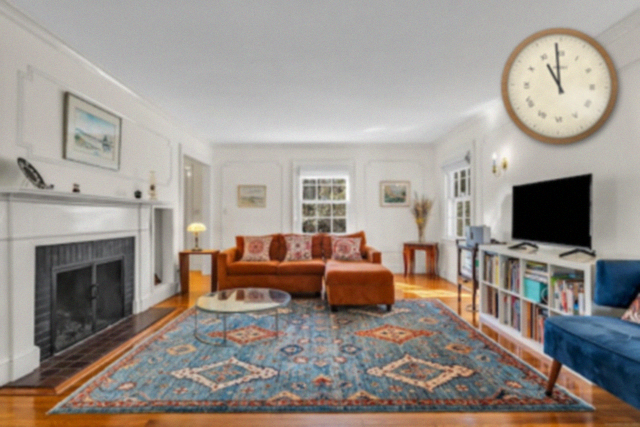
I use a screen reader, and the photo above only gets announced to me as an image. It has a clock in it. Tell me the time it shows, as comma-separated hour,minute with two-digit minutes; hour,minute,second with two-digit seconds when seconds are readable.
10,59
